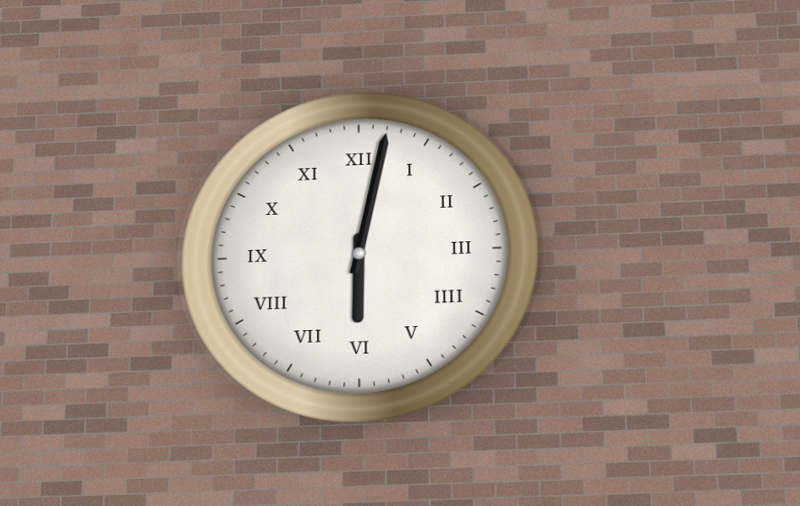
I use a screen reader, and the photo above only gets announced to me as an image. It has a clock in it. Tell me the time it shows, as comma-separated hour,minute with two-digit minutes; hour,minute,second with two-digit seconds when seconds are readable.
6,02
